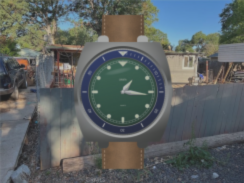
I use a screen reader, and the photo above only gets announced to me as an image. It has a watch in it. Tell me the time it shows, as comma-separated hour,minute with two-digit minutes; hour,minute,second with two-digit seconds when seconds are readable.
1,16
